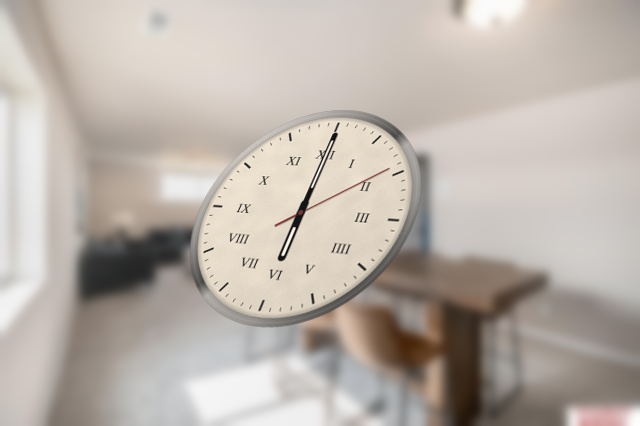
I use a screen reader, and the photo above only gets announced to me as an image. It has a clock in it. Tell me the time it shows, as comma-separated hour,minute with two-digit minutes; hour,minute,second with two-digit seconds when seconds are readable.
6,00,09
